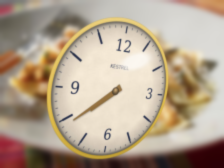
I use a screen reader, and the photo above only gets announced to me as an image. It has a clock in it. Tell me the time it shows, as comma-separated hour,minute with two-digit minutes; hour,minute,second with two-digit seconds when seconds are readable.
7,39
